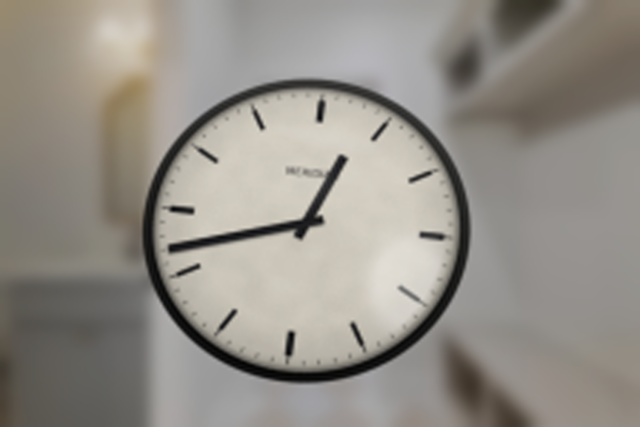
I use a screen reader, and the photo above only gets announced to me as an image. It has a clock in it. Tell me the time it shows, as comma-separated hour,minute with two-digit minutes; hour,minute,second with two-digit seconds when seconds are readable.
12,42
